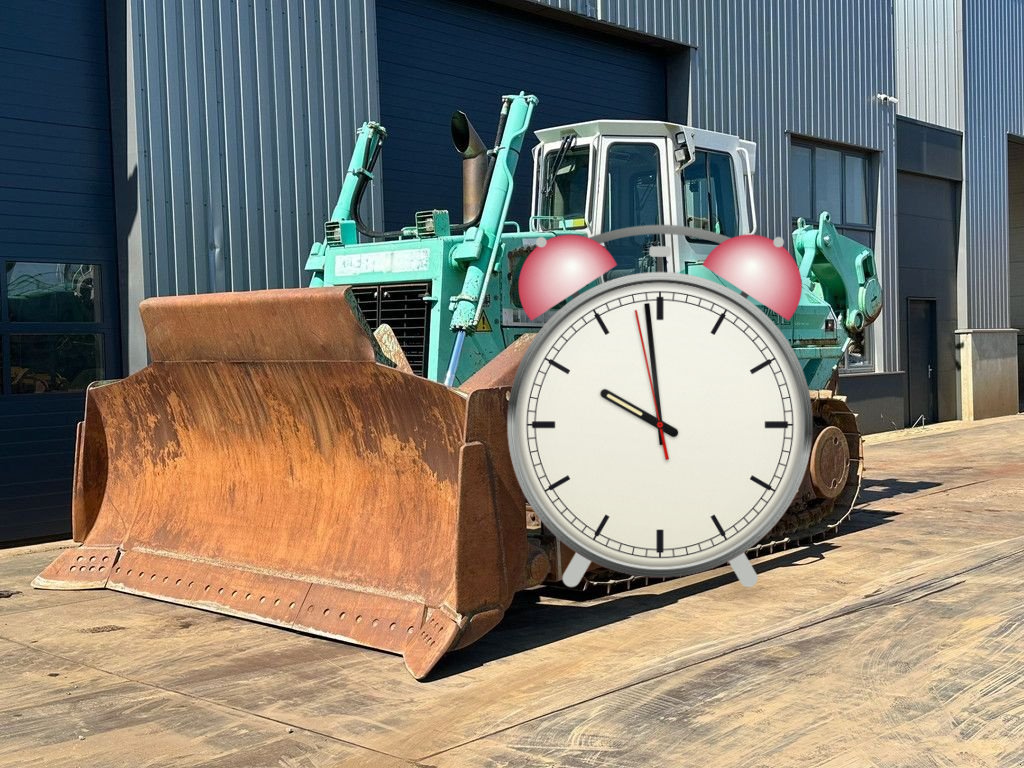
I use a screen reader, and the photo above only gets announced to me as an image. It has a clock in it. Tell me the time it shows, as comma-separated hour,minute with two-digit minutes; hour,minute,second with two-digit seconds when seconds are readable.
9,58,58
